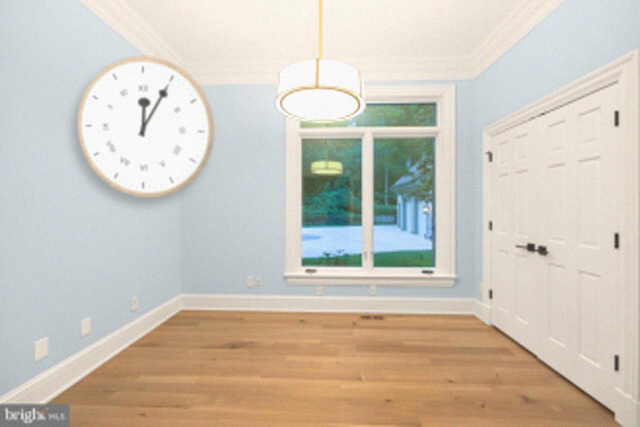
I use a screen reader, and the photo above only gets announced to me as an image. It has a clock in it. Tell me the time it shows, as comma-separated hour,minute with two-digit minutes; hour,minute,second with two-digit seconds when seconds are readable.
12,05
